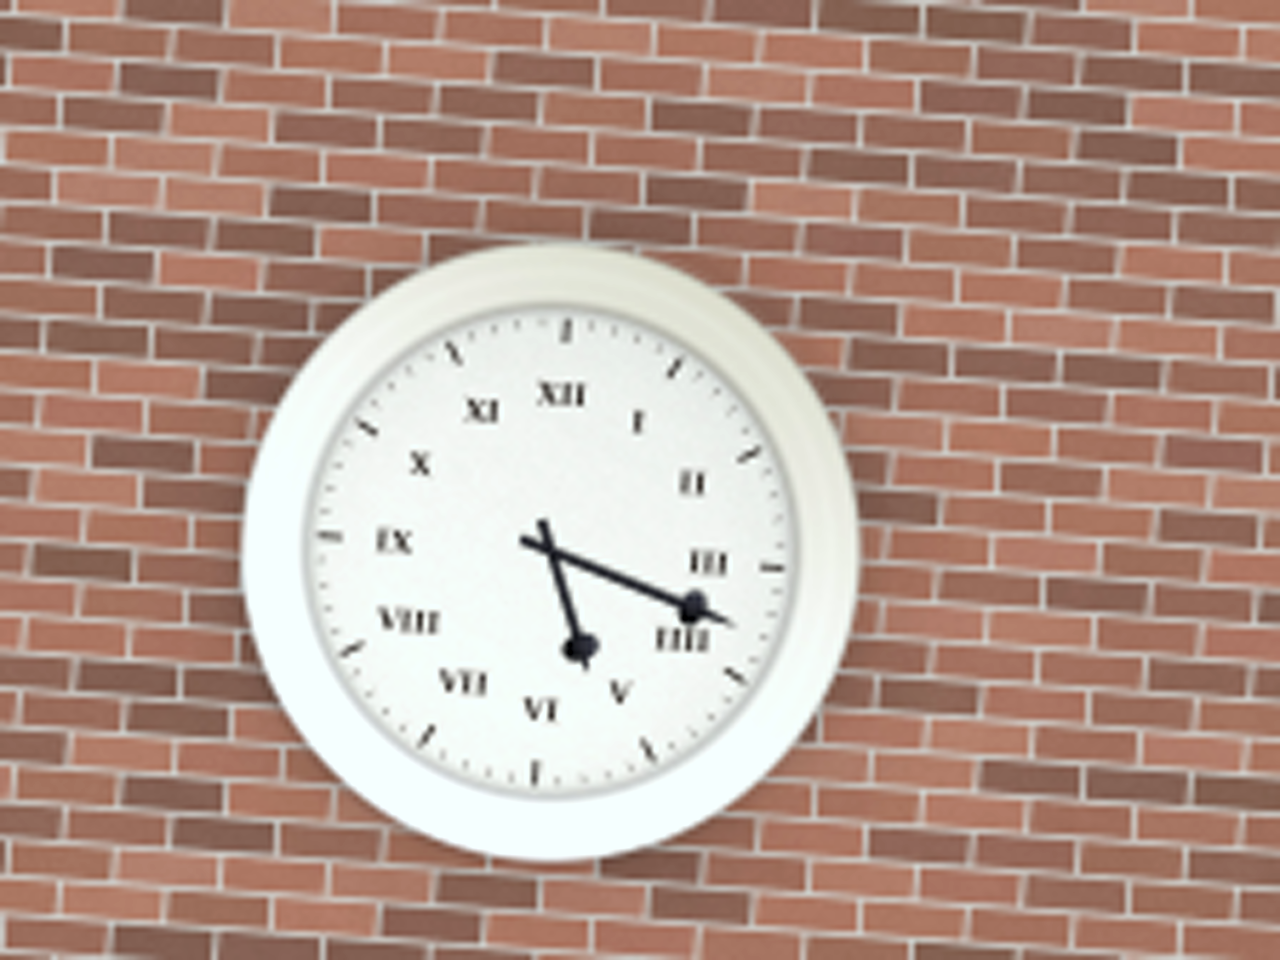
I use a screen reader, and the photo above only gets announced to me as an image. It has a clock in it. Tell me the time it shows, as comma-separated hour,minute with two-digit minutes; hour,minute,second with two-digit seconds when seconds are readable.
5,18
